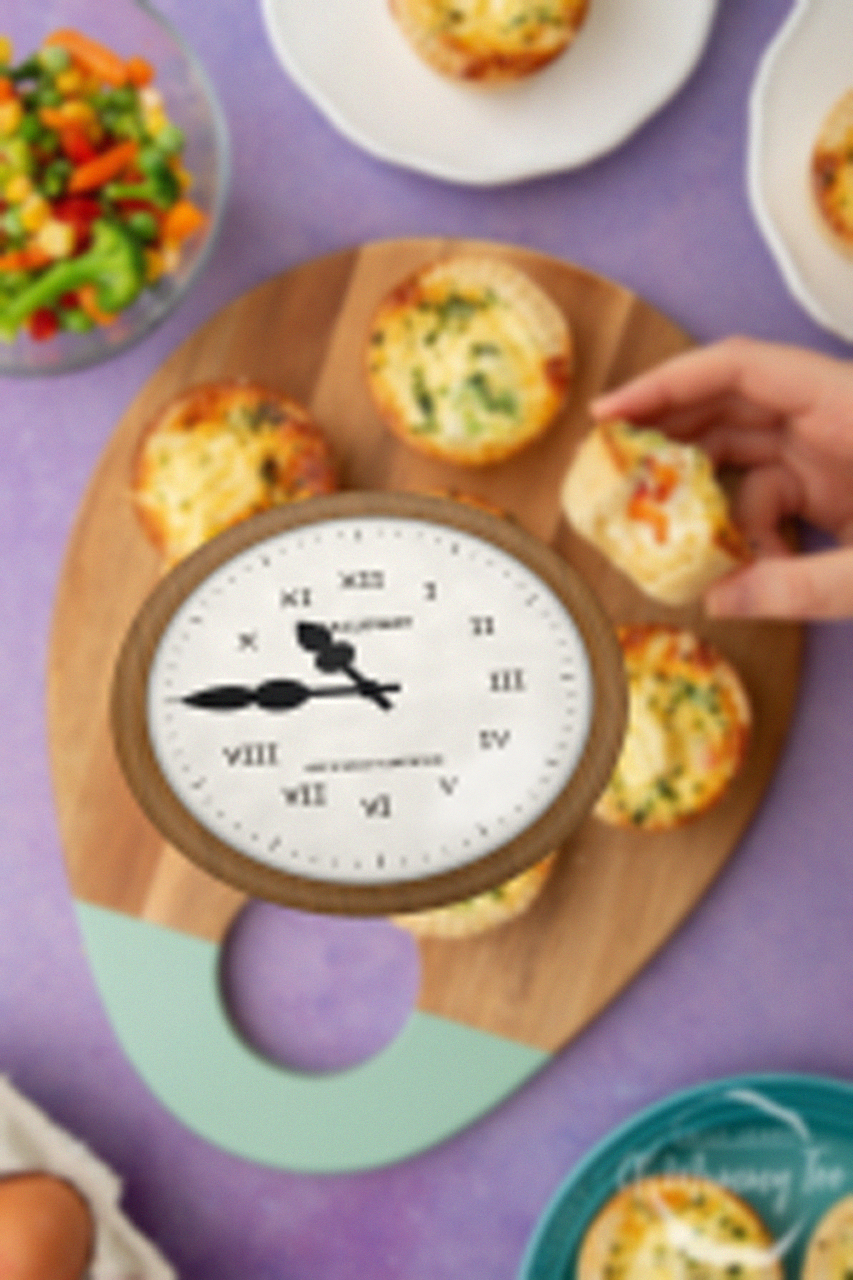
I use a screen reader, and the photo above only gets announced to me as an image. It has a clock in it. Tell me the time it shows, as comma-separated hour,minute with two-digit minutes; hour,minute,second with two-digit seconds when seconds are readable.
10,45
